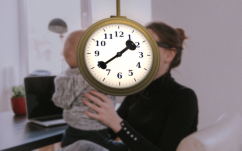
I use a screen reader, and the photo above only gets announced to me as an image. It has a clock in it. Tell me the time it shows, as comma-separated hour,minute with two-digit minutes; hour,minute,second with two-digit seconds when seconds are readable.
1,39
